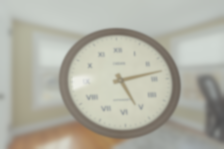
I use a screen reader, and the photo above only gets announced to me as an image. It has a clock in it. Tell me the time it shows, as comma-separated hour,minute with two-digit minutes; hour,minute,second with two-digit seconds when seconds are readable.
5,13
